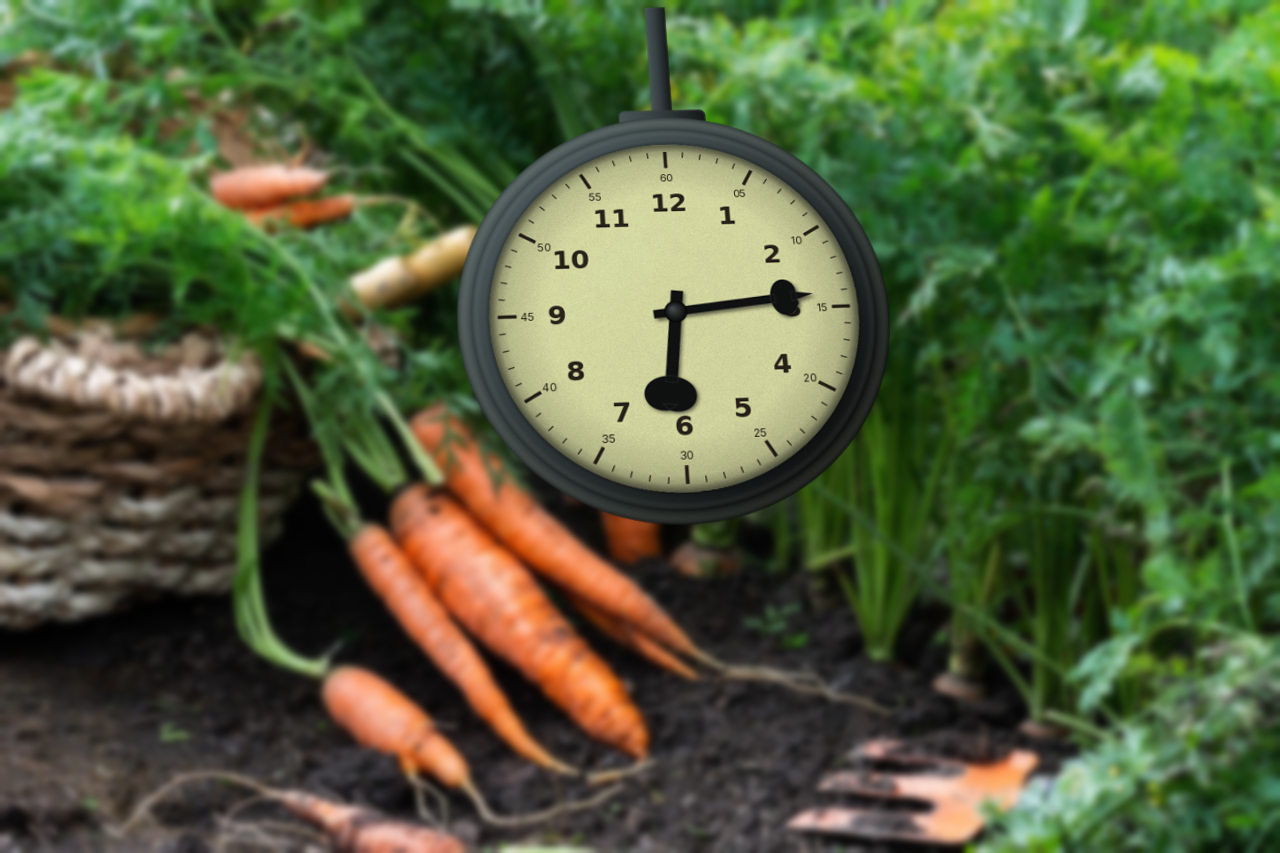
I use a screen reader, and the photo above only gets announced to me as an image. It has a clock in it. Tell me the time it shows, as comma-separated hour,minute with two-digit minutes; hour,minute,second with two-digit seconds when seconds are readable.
6,14
